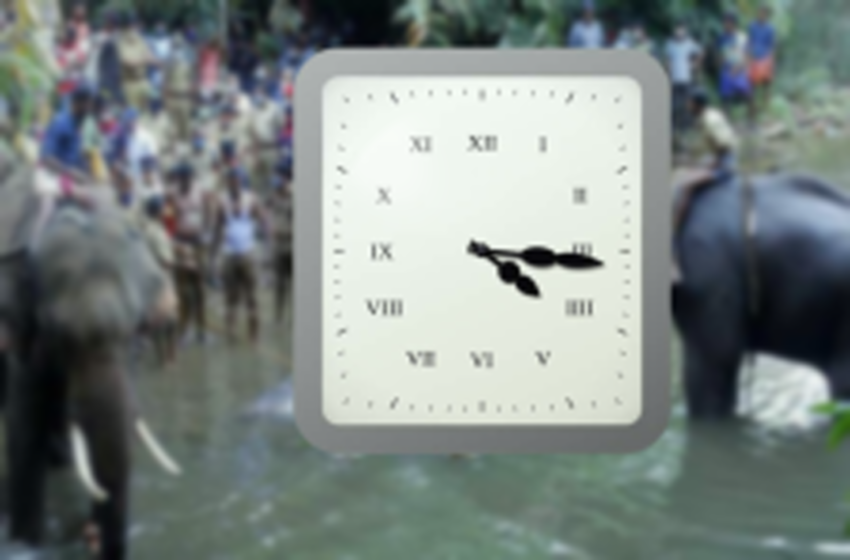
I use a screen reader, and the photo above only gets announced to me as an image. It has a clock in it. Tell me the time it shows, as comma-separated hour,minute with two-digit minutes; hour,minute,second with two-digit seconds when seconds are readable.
4,16
